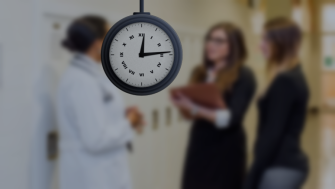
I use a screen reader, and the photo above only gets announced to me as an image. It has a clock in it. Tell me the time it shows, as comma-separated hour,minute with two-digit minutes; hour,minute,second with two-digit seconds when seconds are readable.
12,14
